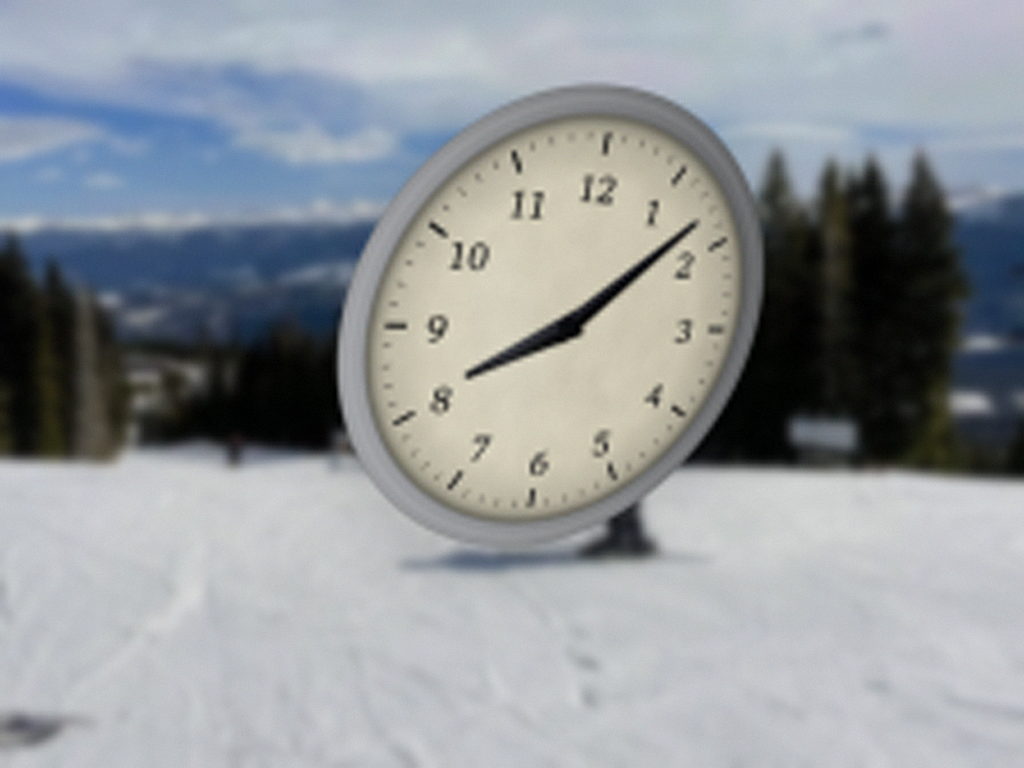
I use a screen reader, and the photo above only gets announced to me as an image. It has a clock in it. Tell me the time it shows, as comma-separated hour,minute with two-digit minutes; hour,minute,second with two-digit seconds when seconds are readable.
8,08
